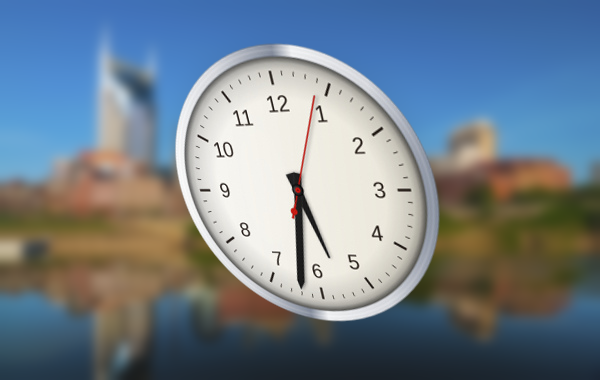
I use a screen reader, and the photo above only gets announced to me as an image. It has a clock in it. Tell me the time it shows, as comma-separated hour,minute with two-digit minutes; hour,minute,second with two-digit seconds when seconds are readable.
5,32,04
